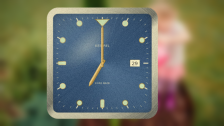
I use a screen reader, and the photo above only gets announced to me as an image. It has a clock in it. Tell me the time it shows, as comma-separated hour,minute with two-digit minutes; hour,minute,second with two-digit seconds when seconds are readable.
7,00
